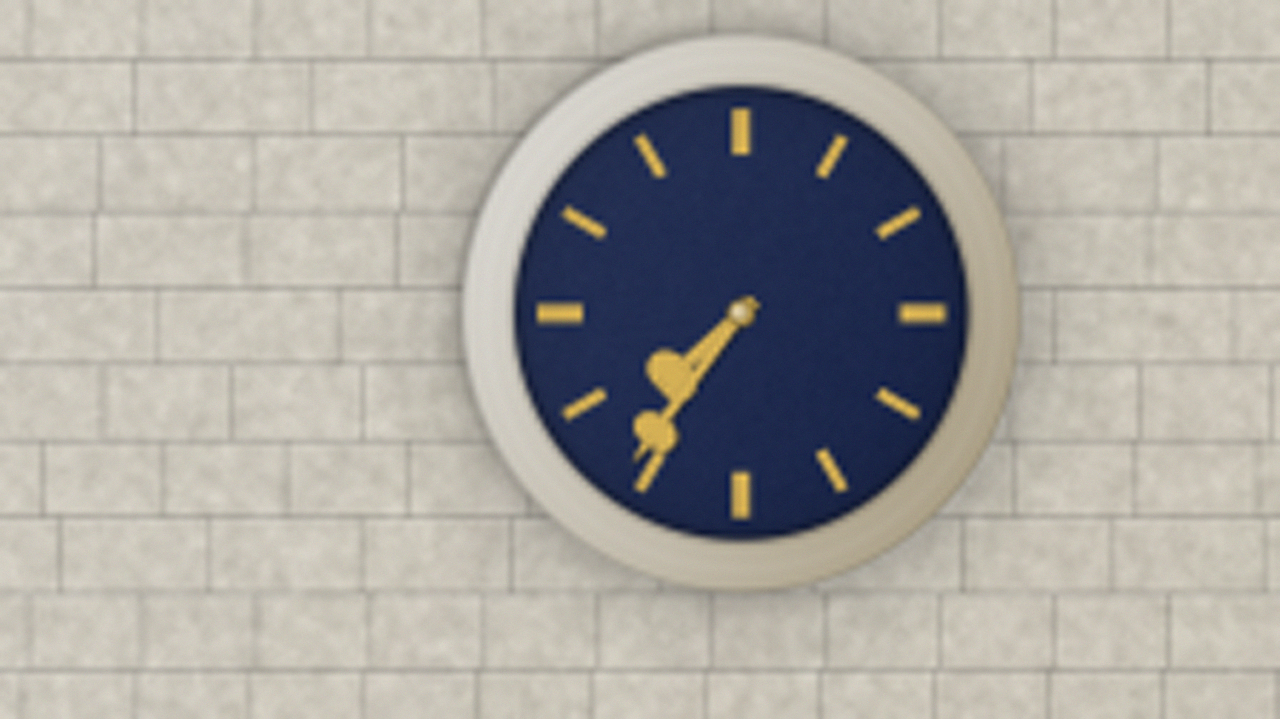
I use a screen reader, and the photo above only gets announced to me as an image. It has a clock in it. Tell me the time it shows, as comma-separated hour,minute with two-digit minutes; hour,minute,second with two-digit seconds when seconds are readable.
7,36
